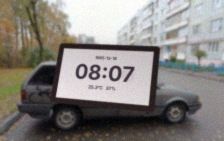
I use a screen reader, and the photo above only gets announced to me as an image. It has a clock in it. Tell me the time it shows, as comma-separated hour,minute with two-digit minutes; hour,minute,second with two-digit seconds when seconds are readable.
8,07
